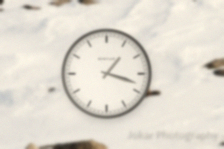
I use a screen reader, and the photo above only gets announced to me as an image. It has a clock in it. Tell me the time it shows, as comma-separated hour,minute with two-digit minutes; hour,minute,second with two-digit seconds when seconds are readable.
1,18
